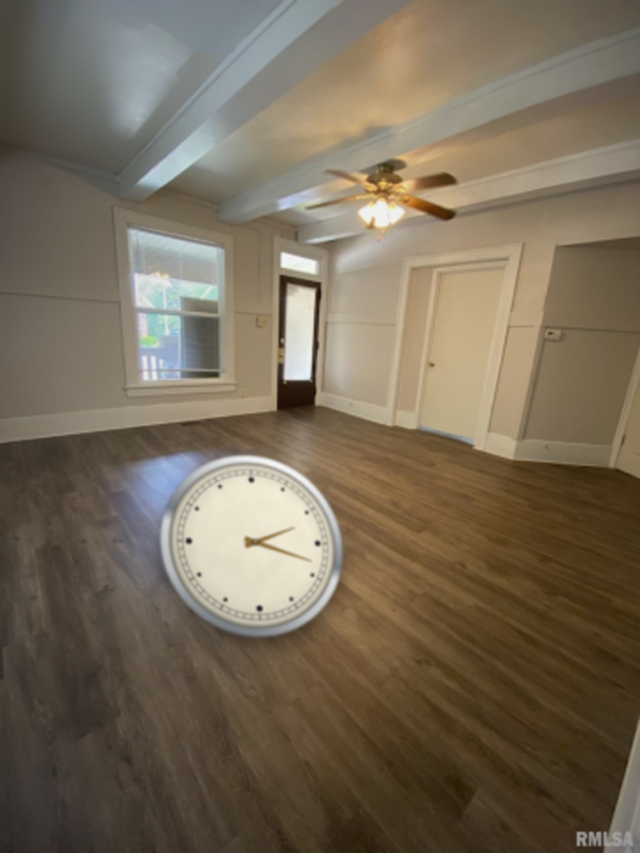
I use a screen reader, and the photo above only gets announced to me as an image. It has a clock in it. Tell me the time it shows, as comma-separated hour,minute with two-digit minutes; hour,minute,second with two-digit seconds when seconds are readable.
2,18
